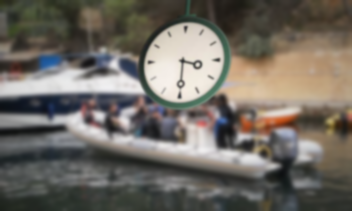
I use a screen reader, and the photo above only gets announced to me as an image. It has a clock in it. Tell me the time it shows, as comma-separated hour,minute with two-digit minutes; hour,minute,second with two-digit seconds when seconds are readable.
3,30
